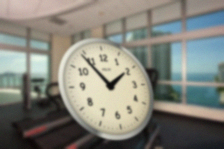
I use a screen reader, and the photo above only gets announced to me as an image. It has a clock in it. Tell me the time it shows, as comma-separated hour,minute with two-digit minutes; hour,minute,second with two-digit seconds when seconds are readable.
1,54
